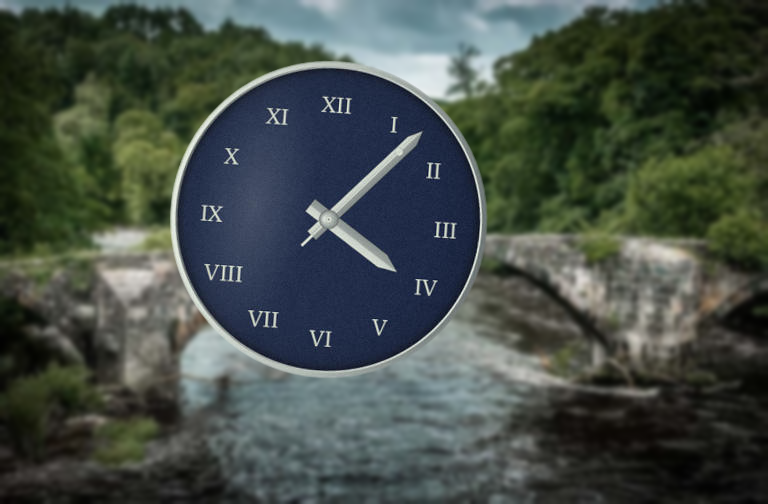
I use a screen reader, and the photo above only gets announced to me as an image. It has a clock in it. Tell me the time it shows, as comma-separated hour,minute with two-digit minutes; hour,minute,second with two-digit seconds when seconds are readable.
4,07,07
